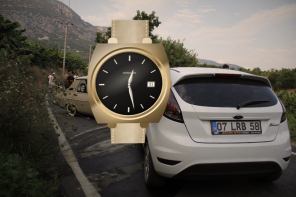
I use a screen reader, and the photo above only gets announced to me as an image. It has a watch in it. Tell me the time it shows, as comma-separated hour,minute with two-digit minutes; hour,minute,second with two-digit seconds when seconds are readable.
12,28
